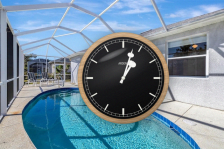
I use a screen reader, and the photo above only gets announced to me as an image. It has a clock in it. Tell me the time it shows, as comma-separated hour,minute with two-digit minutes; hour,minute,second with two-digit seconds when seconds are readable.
1,03
